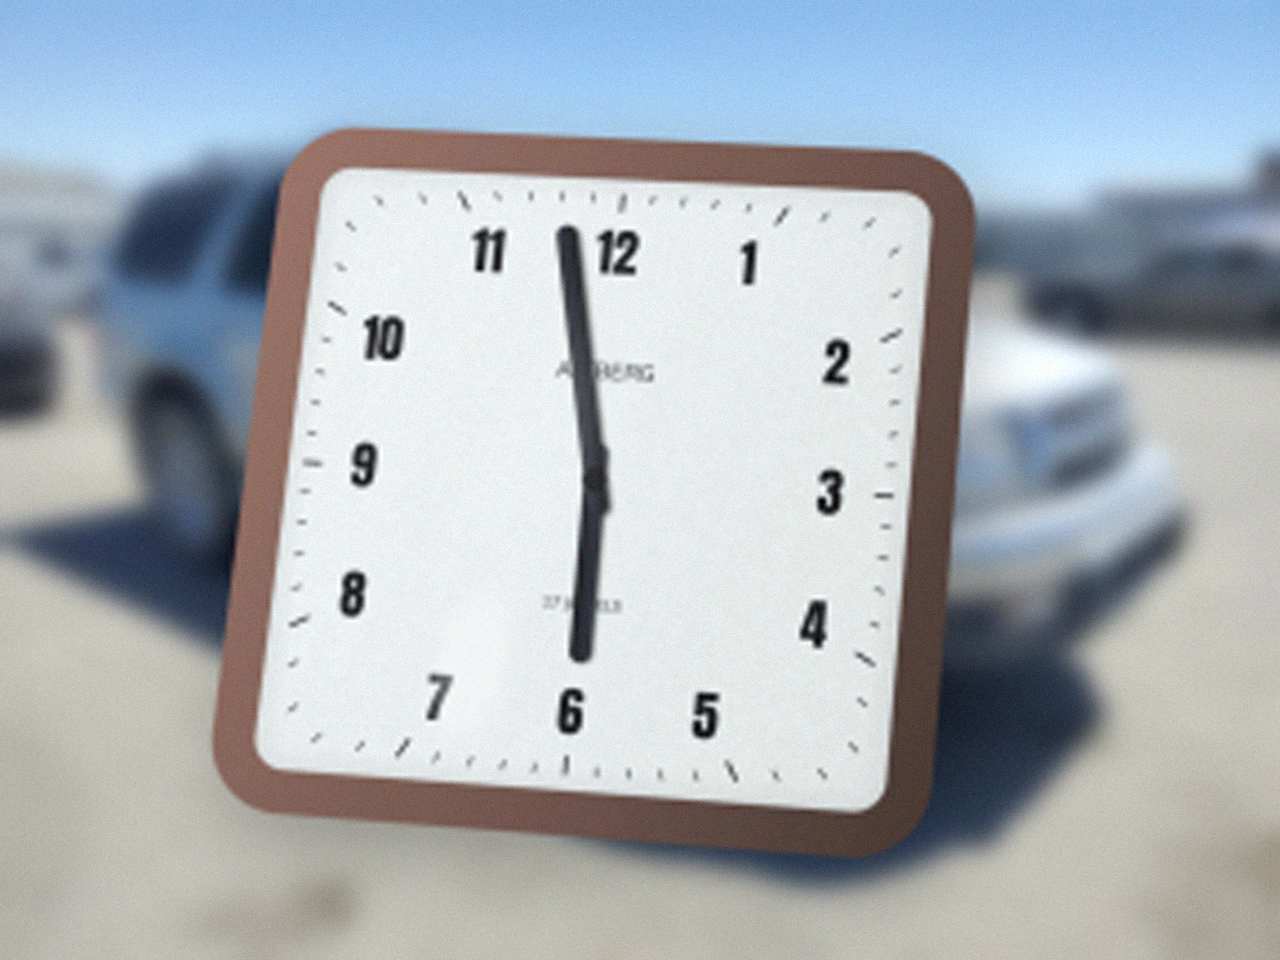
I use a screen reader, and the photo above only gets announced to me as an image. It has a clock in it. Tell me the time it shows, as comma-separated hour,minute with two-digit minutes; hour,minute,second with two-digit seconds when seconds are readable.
5,58
